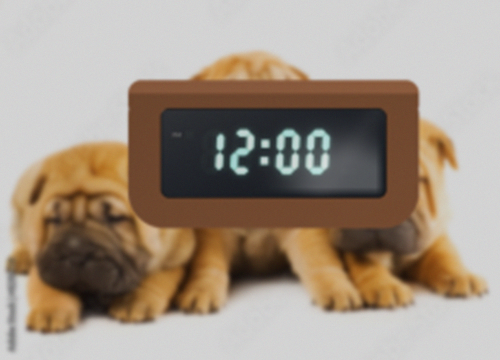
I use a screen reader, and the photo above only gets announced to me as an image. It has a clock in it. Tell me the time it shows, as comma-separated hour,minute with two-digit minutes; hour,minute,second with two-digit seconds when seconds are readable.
12,00
